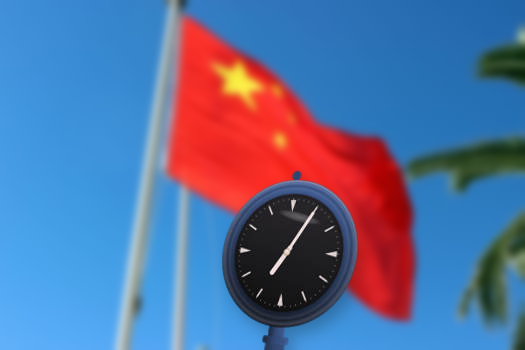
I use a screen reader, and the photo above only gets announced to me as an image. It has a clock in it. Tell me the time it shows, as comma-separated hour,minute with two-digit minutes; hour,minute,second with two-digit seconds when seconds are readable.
7,05
